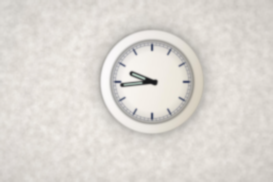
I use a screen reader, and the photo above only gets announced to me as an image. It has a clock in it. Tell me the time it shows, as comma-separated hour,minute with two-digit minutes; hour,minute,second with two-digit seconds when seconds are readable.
9,44
